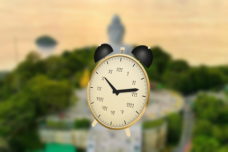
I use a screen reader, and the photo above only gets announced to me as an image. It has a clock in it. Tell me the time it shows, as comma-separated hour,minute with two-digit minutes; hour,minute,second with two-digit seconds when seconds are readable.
10,13
